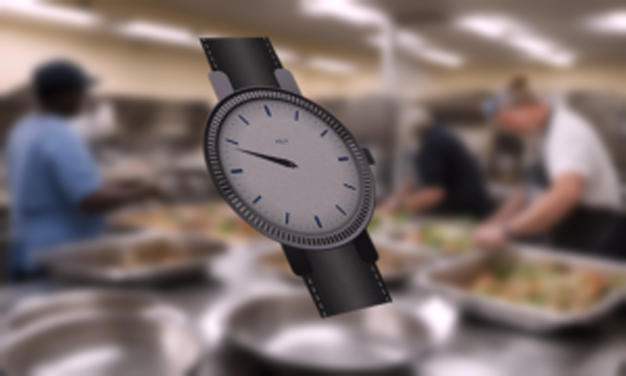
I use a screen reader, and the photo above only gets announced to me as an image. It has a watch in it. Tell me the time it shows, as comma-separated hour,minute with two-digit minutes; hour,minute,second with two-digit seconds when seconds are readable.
9,49
